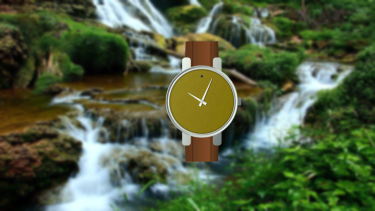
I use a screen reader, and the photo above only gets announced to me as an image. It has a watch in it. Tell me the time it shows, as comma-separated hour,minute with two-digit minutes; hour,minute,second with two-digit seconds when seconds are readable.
10,04
